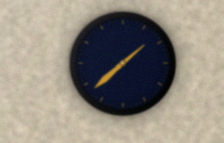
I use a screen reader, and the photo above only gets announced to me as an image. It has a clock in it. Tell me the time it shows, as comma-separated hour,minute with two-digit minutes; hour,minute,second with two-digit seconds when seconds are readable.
1,38
